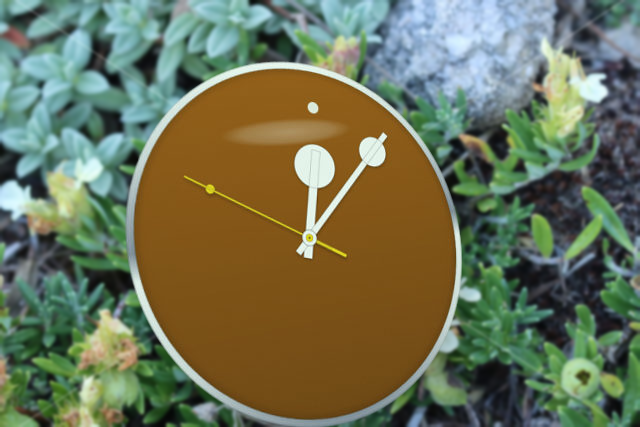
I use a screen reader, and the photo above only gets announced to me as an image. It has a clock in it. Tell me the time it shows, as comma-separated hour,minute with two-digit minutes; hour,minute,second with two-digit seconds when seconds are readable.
12,05,48
